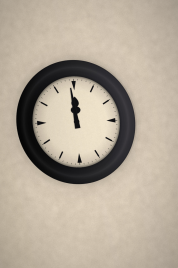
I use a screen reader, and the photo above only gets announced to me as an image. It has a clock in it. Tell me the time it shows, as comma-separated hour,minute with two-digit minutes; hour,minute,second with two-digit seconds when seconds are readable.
11,59
